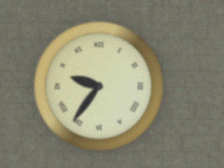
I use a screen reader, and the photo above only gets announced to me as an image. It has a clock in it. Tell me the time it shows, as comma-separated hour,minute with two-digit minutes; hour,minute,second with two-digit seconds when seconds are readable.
9,36
